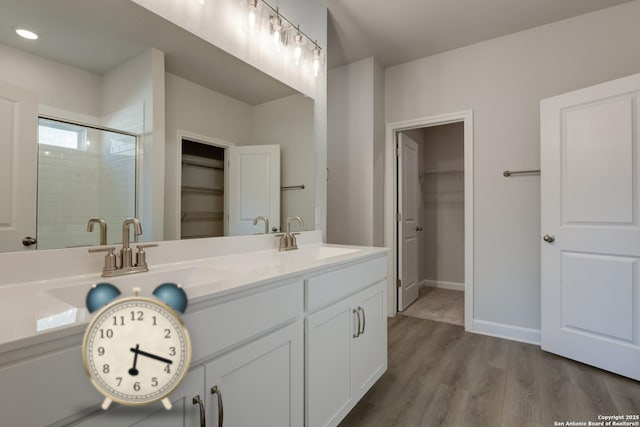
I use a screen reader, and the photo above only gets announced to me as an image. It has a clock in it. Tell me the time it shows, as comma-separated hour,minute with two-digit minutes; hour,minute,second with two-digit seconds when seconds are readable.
6,18
